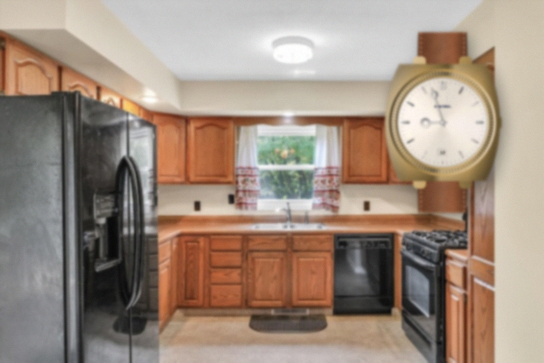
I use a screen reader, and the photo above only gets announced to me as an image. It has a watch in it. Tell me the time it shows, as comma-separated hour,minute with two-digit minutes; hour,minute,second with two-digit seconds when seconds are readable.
8,57
